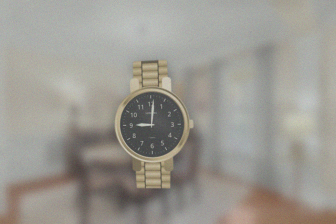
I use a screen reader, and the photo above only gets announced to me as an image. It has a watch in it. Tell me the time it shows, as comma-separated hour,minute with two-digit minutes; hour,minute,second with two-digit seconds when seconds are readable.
9,01
